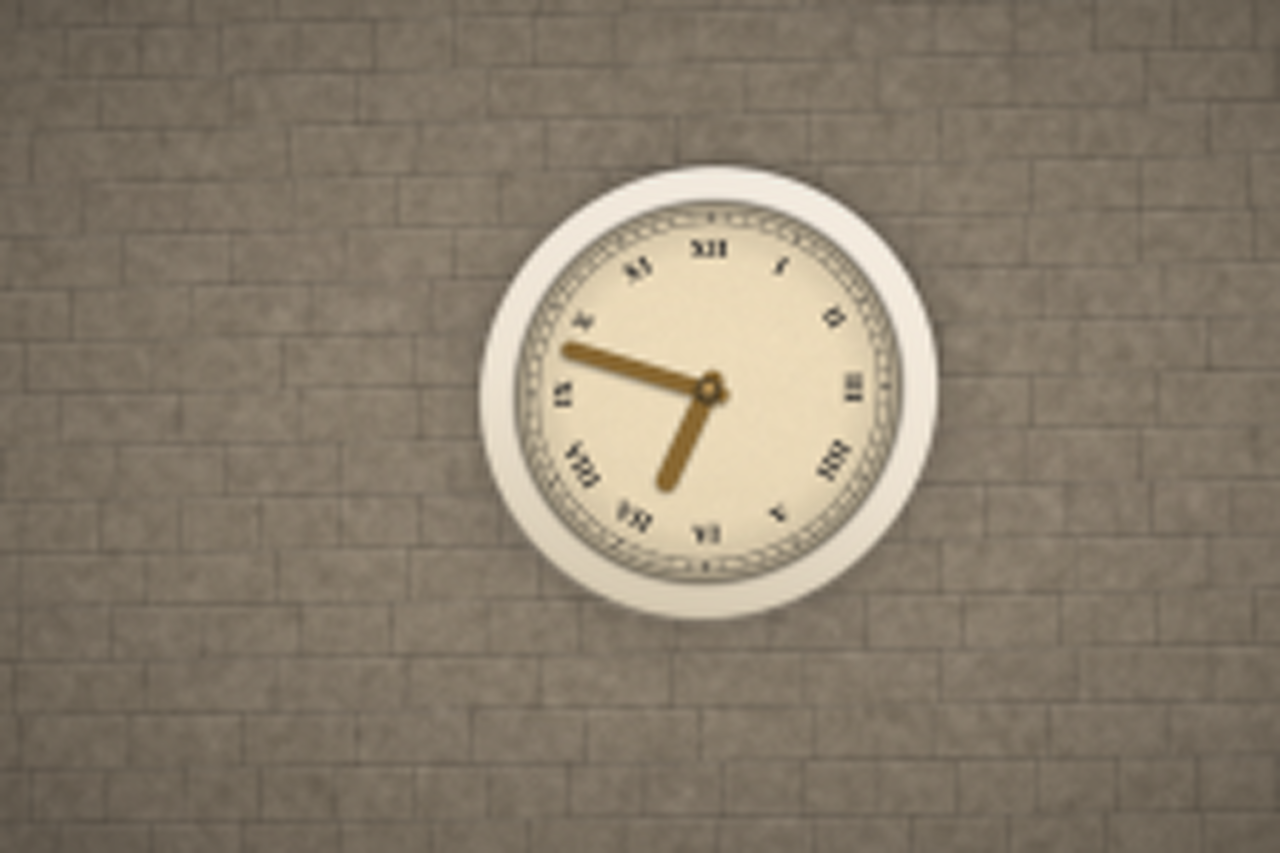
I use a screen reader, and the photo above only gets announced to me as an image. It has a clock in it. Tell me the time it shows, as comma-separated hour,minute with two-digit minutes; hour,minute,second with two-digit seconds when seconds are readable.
6,48
